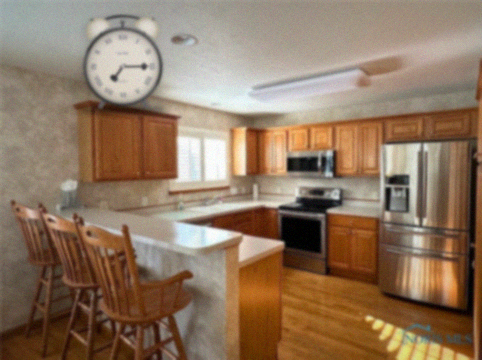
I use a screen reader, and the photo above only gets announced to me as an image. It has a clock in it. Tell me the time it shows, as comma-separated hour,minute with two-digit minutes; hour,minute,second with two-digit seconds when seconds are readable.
7,15
